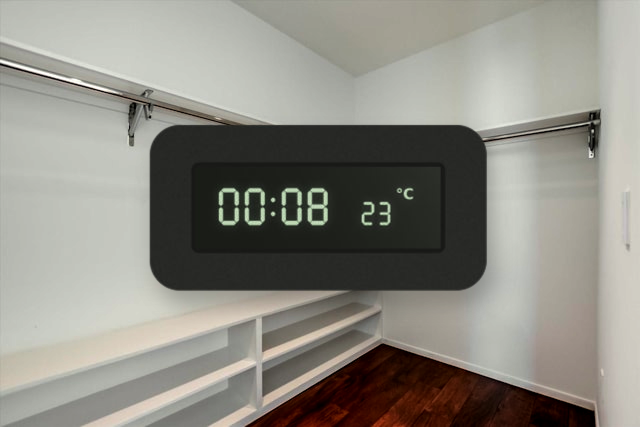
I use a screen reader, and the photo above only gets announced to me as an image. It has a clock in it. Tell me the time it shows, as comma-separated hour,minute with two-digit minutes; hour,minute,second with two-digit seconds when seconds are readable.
0,08
